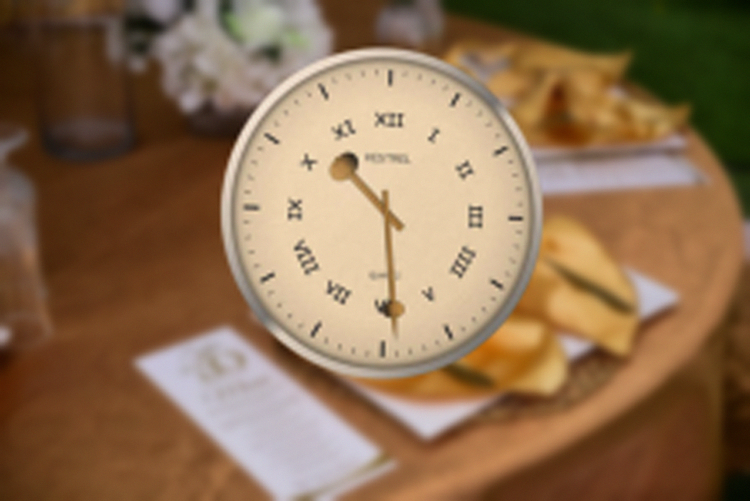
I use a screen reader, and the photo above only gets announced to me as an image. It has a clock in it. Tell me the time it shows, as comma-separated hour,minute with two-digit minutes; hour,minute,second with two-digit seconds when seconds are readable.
10,29
